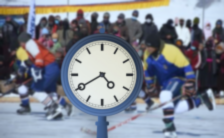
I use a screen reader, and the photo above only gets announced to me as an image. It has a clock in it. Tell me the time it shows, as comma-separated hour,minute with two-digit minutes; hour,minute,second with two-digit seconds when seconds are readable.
4,40
